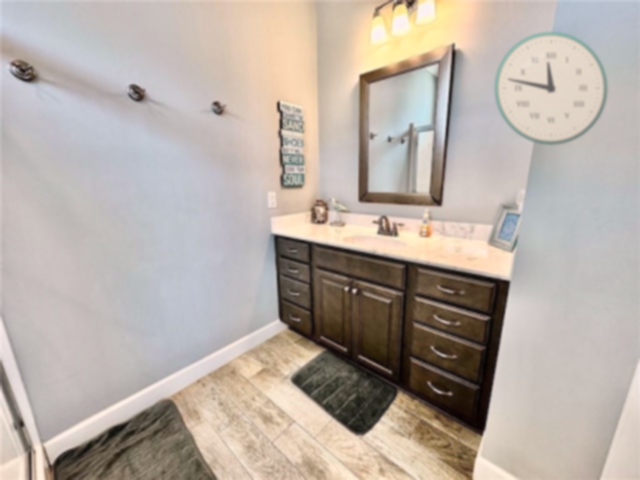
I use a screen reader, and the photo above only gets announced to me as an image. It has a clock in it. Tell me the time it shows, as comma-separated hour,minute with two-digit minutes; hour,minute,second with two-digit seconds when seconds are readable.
11,47
